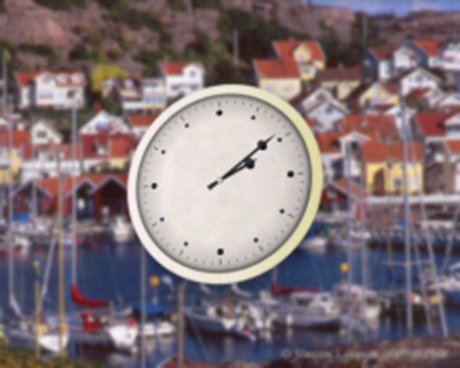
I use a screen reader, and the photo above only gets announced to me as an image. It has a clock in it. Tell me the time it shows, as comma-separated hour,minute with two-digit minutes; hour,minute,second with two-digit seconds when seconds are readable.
2,09
